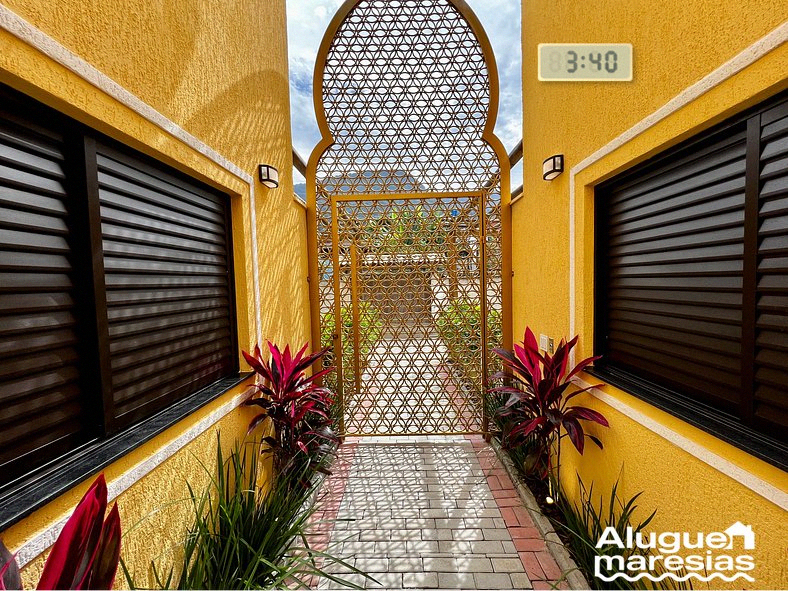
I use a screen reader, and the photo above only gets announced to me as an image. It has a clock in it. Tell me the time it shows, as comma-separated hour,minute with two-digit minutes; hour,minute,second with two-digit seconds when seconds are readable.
3,40
